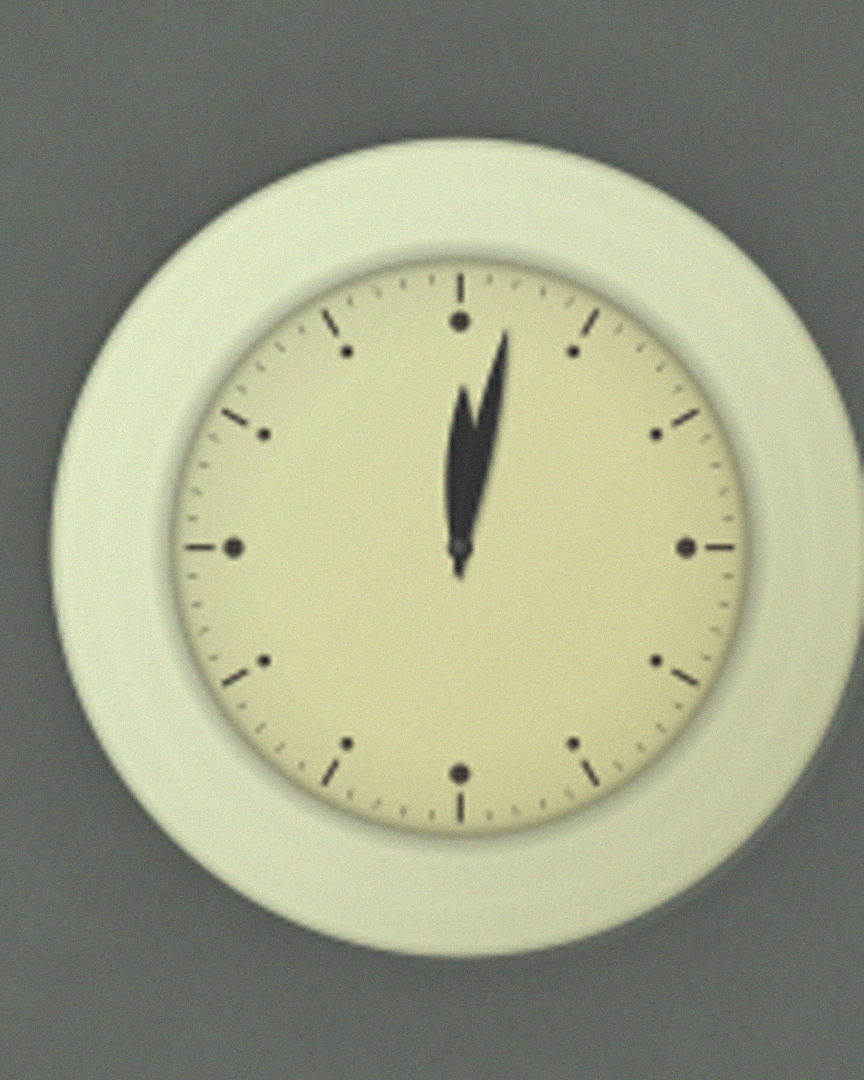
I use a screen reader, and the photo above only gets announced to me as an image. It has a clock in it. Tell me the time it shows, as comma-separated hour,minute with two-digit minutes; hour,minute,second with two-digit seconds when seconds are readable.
12,02
